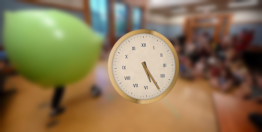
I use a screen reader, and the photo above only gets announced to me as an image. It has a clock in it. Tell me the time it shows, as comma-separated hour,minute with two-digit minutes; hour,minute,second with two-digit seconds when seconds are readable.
5,25
